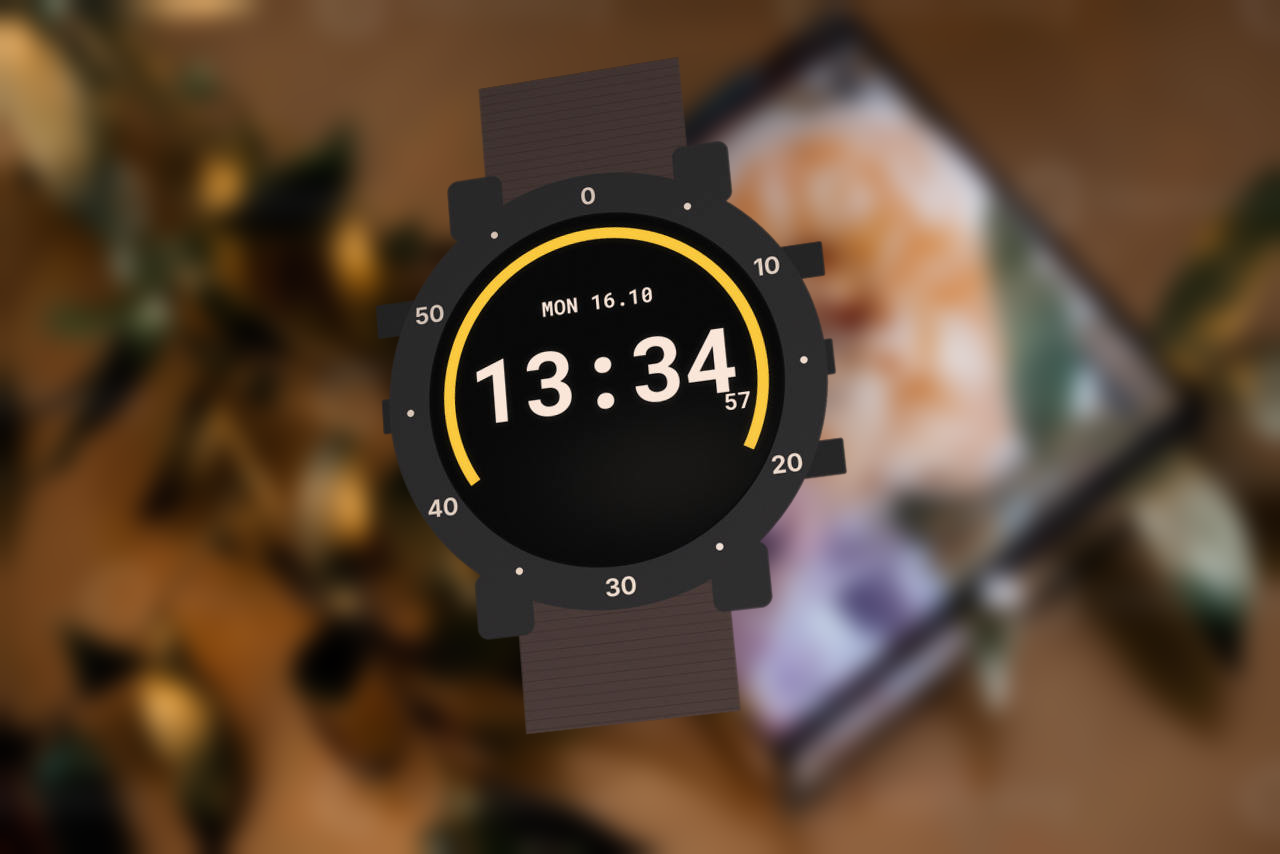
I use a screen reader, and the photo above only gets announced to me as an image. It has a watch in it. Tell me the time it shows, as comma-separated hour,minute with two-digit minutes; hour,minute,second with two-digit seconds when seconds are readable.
13,34,57
